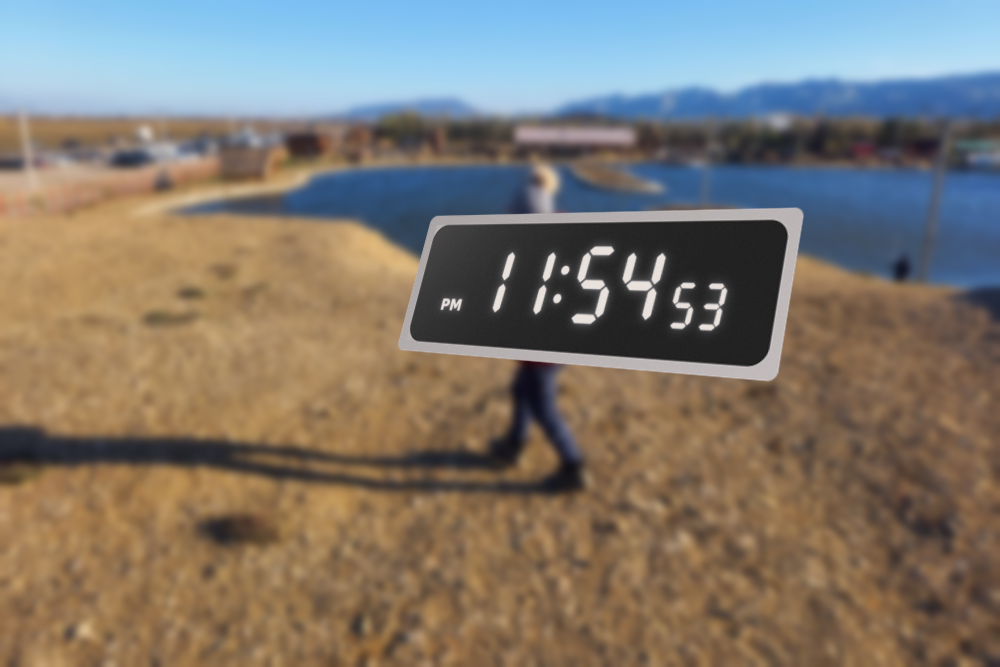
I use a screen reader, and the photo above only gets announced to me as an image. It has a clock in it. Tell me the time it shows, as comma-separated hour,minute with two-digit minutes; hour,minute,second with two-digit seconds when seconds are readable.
11,54,53
